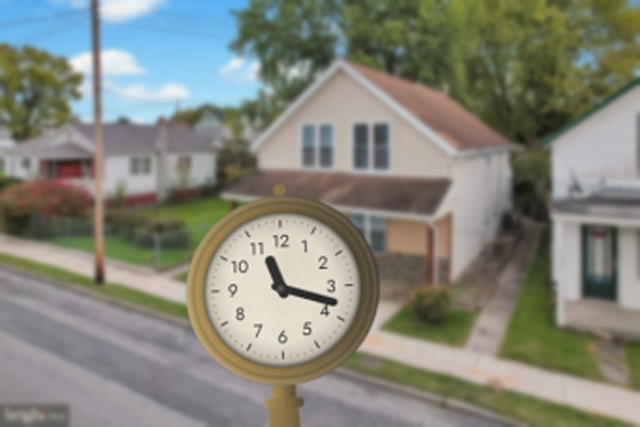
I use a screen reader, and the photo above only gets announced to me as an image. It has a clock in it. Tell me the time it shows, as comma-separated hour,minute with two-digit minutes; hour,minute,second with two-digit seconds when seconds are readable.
11,18
